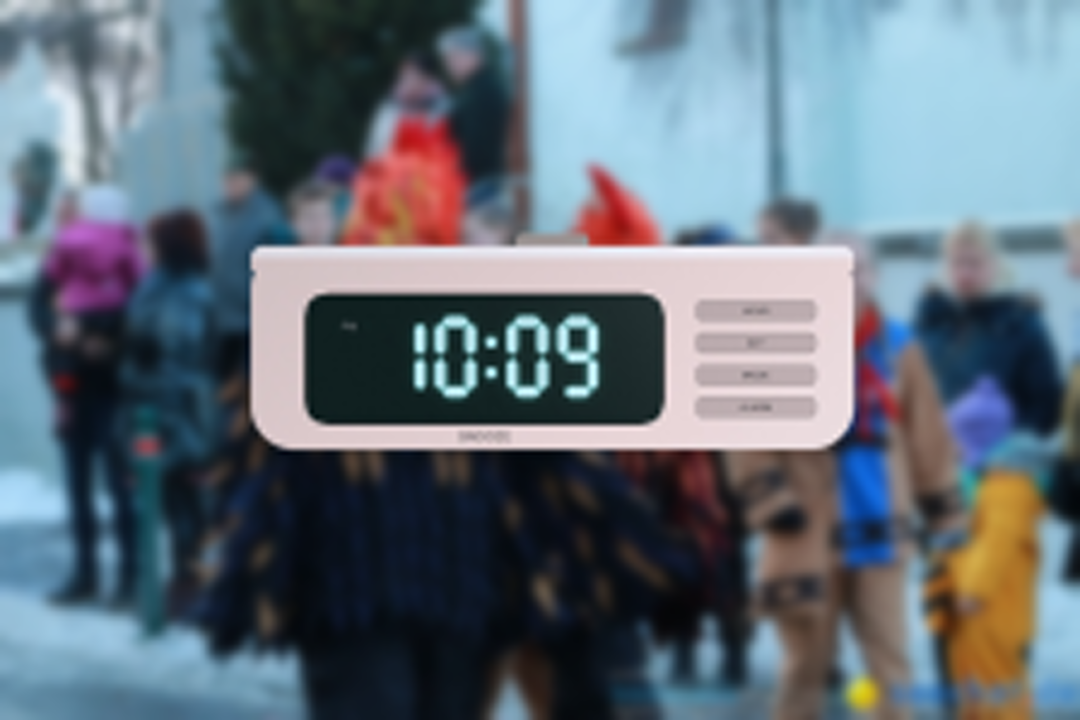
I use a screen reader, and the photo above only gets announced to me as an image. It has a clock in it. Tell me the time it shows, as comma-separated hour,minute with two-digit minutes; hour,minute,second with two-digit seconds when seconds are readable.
10,09
